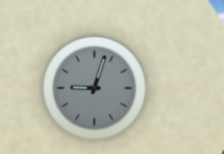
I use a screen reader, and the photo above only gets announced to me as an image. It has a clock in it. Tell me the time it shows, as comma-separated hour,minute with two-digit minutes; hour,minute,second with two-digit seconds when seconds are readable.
9,03
